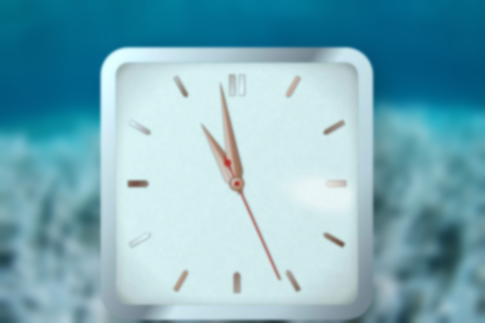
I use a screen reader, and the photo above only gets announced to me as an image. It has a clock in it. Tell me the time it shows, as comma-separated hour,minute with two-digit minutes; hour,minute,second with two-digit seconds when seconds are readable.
10,58,26
